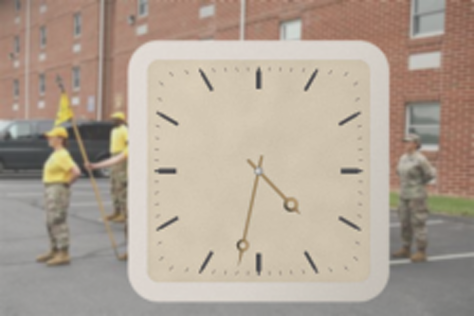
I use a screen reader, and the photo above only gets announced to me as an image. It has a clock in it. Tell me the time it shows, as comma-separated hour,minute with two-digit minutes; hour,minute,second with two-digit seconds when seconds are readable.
4,32
